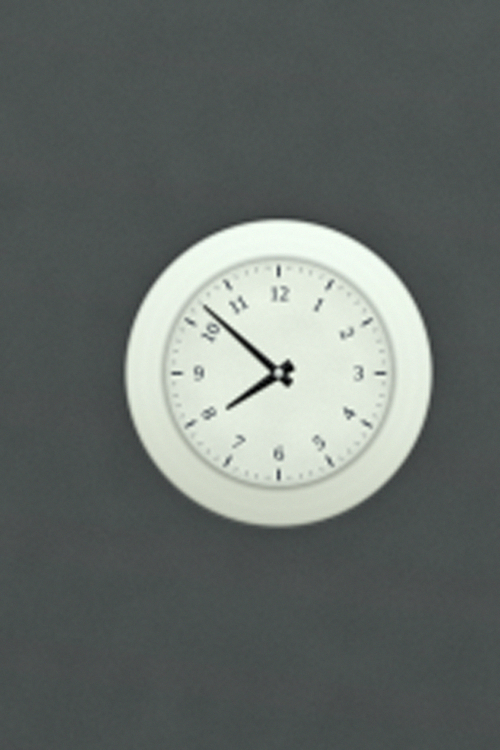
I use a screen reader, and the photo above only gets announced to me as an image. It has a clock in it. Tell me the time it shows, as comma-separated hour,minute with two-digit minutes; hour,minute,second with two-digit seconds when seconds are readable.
7,52
